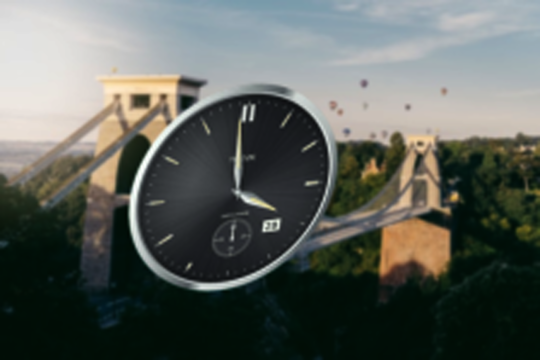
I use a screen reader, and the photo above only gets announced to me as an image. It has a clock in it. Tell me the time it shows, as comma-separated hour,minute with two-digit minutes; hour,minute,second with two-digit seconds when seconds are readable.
3,59
